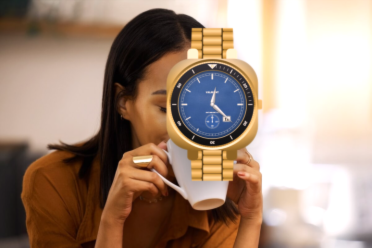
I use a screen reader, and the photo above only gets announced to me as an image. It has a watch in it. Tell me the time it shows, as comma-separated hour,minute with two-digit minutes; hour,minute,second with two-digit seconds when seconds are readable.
12,22
